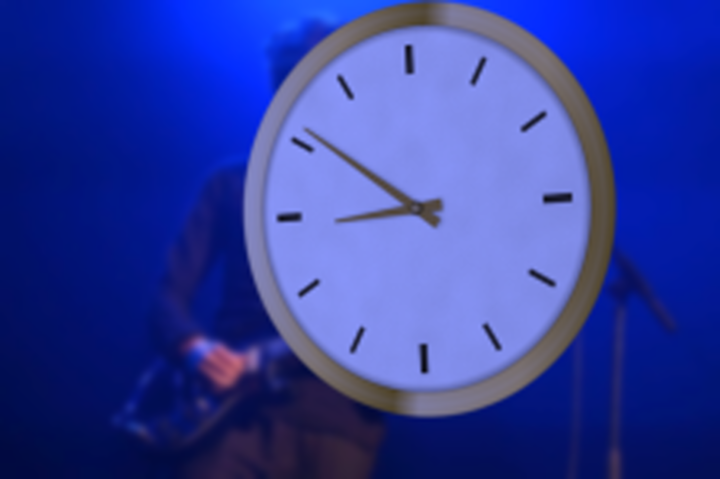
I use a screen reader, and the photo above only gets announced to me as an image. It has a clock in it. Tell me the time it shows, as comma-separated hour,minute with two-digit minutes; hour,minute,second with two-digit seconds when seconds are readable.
8,51
